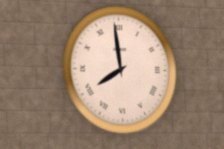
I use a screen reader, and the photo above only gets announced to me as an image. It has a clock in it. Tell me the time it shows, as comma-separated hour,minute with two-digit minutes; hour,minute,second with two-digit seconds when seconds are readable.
7,59
